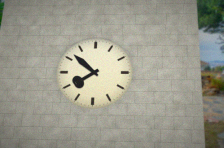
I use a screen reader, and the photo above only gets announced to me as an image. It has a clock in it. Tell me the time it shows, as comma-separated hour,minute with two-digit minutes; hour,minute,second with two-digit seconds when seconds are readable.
7,52
